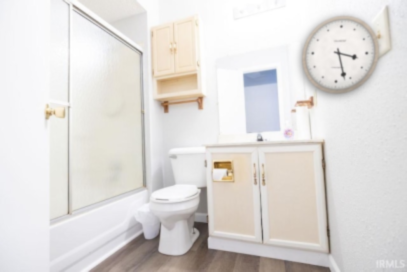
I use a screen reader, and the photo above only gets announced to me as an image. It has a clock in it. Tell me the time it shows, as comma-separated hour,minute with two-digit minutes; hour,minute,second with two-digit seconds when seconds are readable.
3,27
